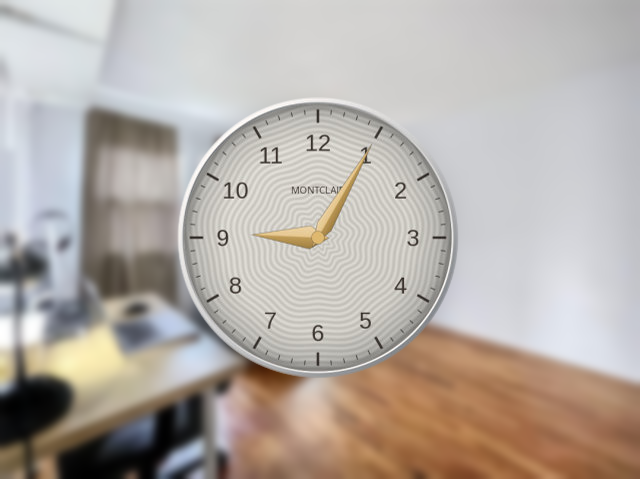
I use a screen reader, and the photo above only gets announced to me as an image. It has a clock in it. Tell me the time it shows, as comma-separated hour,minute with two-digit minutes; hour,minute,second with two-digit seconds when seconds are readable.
9,05
